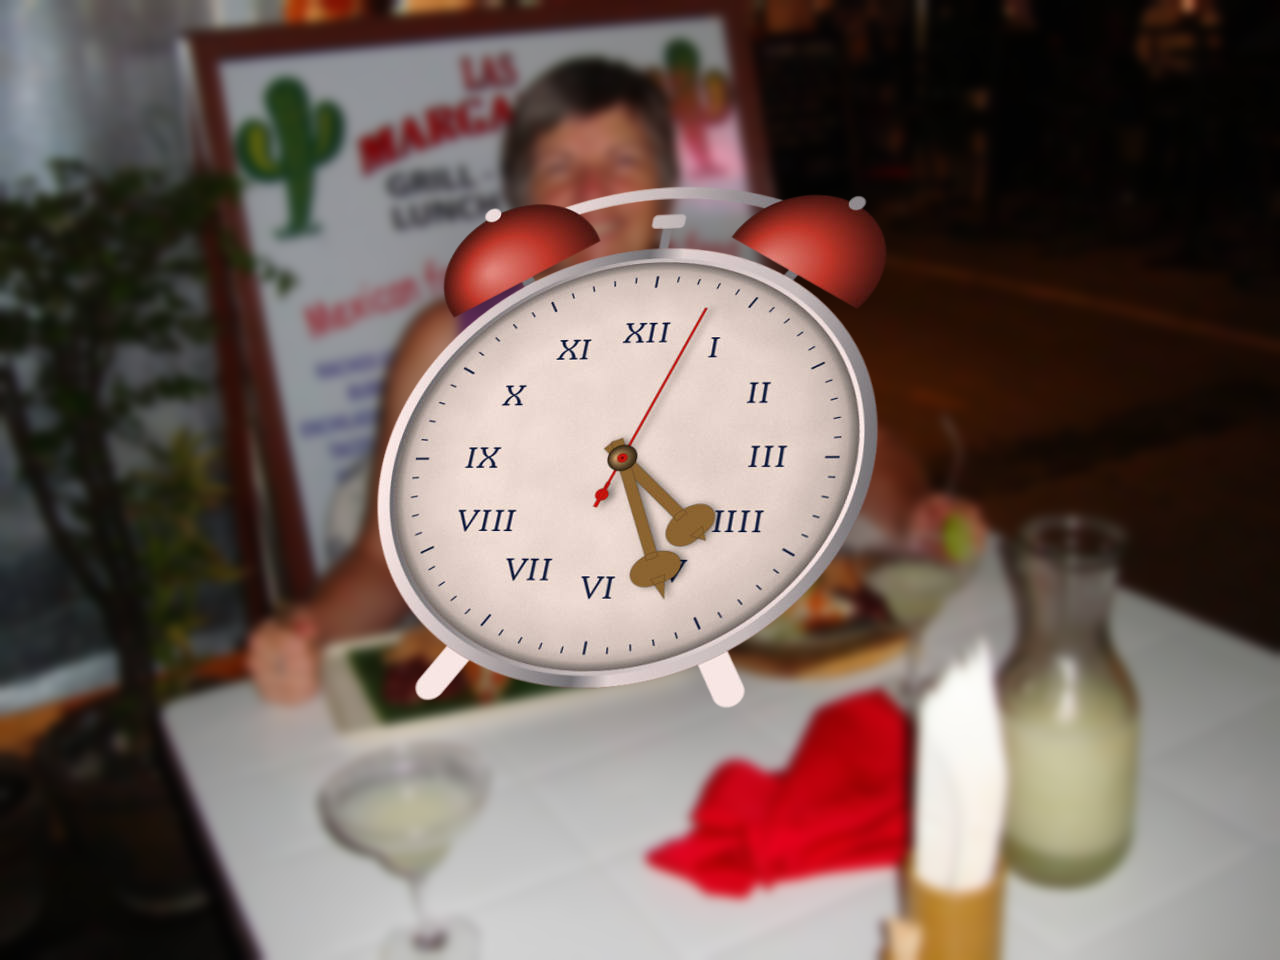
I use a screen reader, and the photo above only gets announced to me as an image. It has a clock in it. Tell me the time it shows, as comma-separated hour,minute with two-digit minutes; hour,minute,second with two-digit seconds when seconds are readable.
4,26,03
